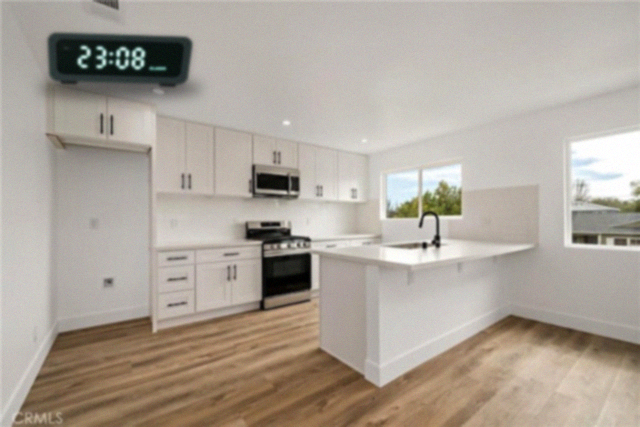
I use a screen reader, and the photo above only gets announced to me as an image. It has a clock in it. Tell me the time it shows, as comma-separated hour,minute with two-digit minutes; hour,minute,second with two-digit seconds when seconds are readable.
23,08
